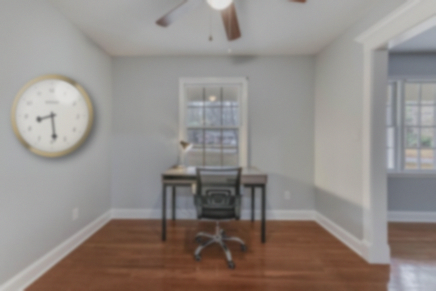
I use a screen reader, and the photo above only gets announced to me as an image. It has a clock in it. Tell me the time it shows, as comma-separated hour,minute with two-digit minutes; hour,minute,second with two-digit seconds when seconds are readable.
8,29
